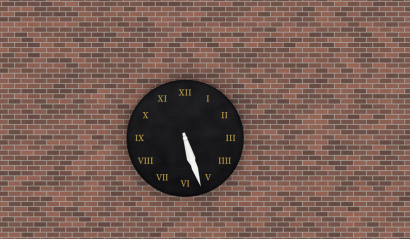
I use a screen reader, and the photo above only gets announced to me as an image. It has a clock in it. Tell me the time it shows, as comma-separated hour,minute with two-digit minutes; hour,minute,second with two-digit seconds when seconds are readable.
5,27
